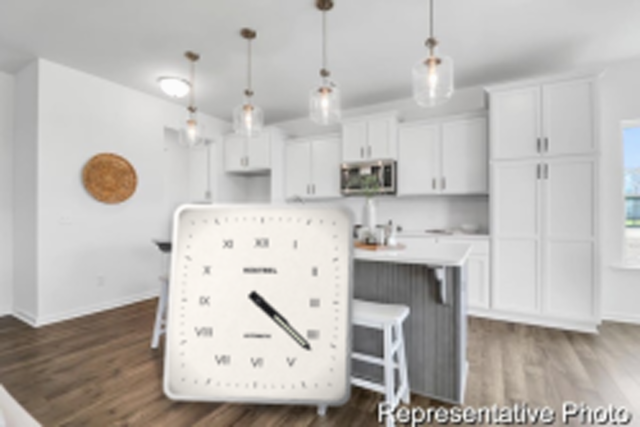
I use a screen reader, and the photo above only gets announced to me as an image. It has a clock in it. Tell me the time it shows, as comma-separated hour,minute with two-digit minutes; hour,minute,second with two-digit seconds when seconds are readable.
4,22
